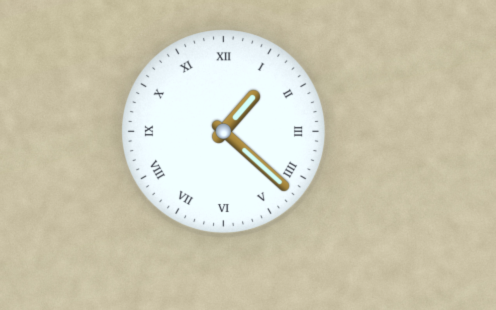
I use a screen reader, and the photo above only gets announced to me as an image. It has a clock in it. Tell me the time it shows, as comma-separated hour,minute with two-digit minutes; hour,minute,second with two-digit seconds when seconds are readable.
1,22
